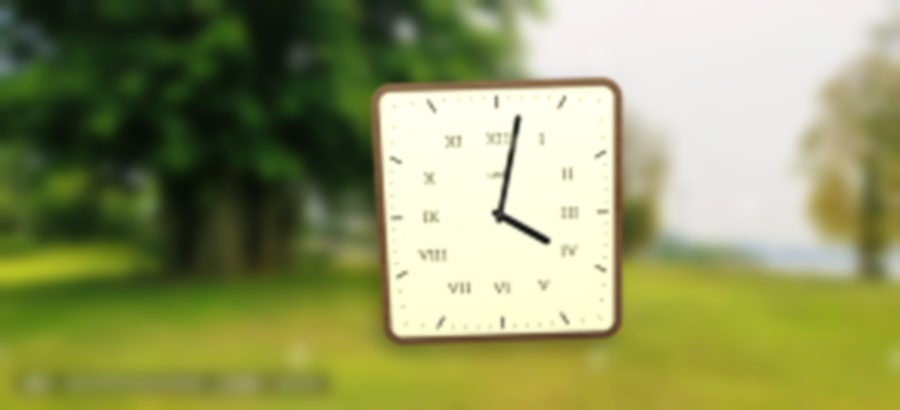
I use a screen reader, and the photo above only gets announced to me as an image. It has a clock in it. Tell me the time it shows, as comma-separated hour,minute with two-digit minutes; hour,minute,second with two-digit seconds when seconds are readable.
4,02
